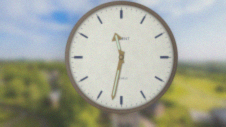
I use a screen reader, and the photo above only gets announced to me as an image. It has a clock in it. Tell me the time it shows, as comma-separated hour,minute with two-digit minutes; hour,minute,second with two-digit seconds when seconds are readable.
11,32
